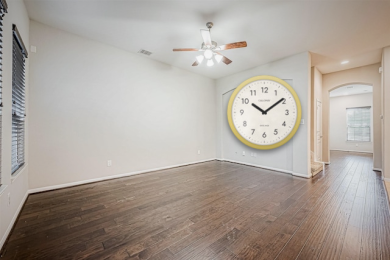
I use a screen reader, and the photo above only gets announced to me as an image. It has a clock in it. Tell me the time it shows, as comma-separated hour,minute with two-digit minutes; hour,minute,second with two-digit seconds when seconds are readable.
10,09
